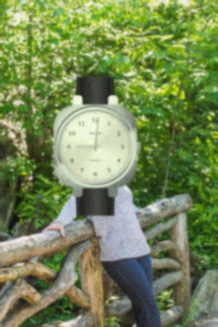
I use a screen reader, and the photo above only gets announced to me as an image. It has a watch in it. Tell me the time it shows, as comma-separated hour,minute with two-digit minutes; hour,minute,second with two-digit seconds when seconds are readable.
9,01
